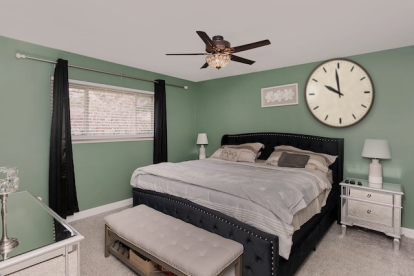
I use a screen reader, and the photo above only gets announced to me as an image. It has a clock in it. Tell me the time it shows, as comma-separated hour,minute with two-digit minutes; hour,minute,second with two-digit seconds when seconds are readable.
9,59
